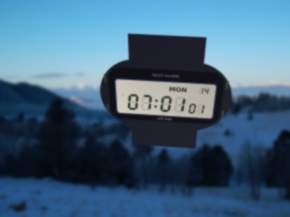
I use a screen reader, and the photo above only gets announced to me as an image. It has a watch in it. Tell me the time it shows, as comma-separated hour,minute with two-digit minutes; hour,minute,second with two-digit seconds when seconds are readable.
7,01,01
